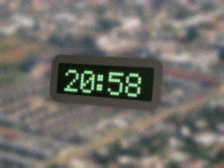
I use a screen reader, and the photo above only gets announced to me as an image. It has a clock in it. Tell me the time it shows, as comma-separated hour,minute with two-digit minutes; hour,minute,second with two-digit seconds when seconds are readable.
20,58
